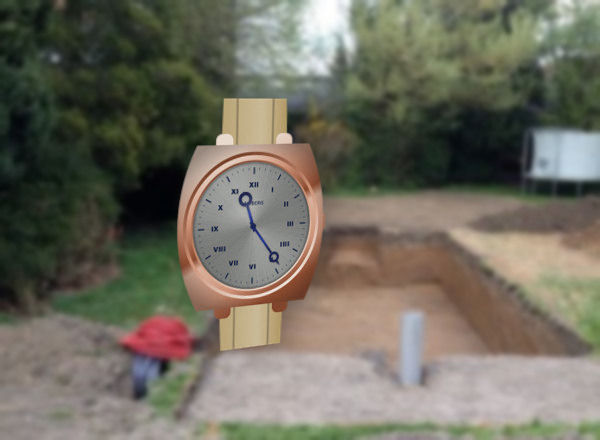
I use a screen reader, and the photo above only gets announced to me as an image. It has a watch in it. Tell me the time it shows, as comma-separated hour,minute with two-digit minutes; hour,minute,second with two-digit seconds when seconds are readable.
11,24
